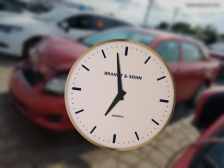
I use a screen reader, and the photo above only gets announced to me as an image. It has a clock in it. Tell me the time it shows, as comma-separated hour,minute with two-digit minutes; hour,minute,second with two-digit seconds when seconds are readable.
6,58
